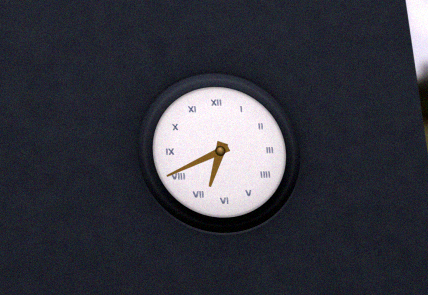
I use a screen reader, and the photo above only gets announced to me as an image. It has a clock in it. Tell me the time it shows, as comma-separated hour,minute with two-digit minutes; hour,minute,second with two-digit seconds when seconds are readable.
6,41
